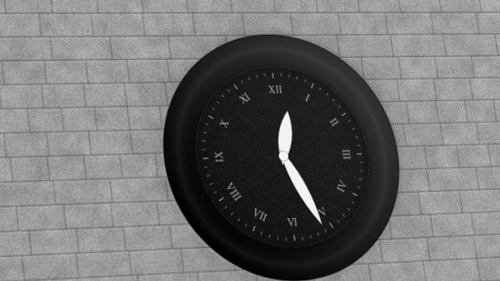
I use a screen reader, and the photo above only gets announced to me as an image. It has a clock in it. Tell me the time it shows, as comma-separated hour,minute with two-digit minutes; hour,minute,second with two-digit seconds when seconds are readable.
12,26
